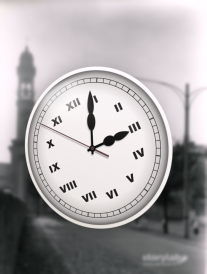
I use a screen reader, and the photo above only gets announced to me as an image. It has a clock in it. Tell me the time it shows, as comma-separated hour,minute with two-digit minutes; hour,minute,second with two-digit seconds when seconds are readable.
3,03,53
